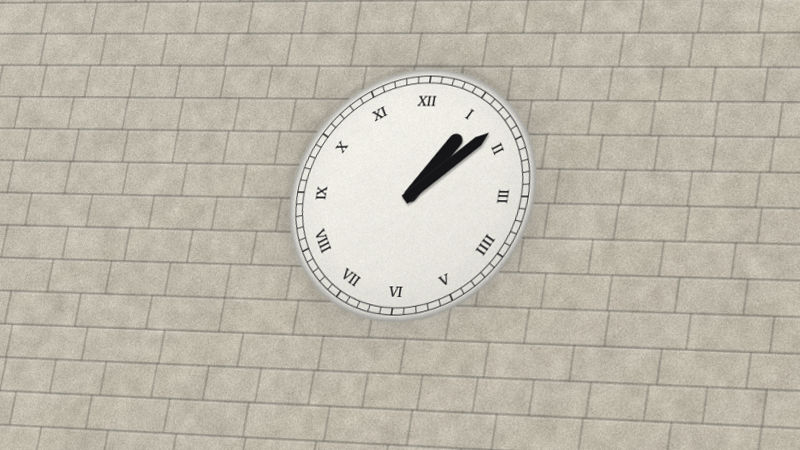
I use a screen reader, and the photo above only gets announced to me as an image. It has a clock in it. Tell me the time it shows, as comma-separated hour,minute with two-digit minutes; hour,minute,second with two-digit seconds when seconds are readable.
1,08
